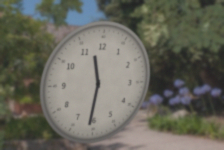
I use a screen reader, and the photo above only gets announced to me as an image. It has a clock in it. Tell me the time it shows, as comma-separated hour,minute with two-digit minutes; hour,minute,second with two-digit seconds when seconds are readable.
11,31
